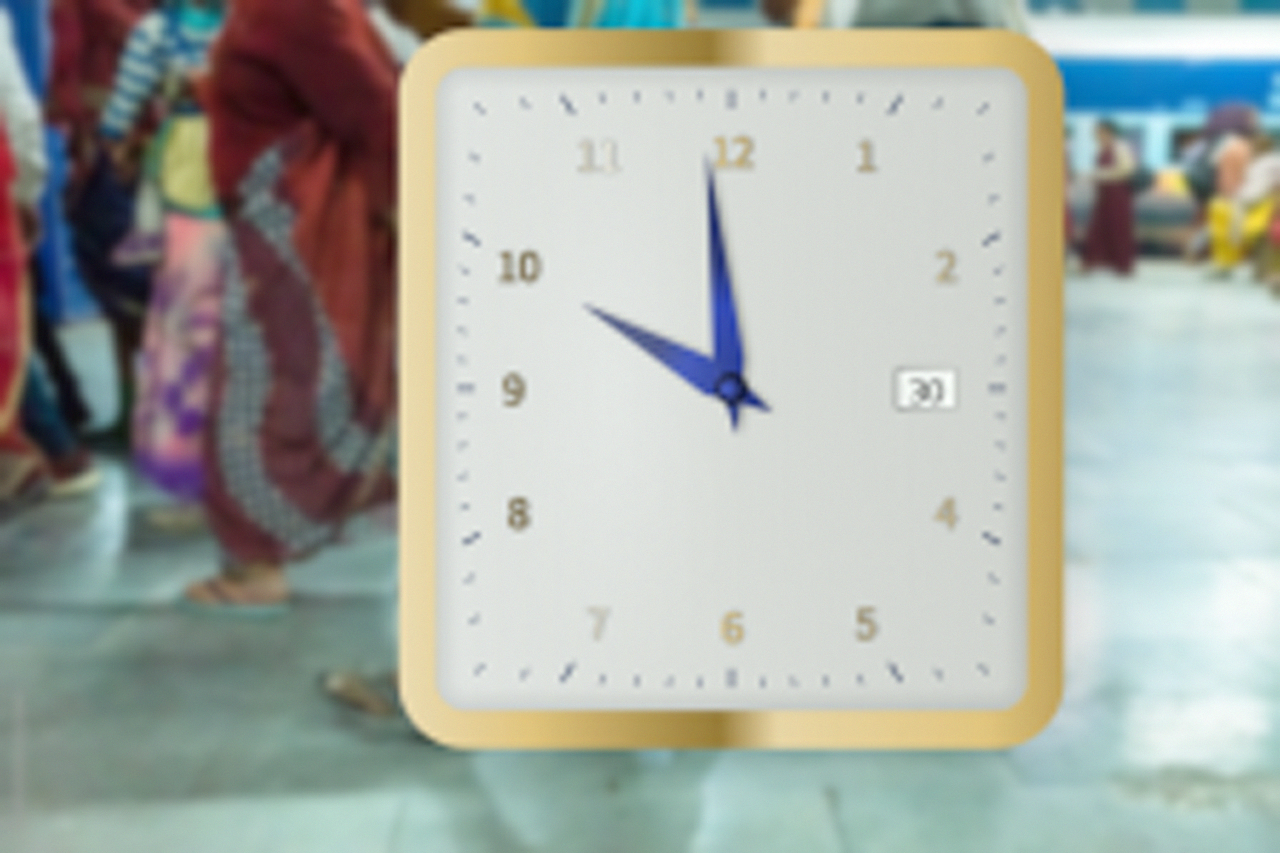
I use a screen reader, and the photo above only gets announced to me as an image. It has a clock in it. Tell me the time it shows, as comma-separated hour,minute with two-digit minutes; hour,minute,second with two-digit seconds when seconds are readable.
9,59
